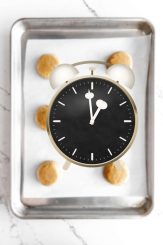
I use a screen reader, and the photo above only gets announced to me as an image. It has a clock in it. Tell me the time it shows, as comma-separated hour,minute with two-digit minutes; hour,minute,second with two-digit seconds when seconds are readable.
12,59
